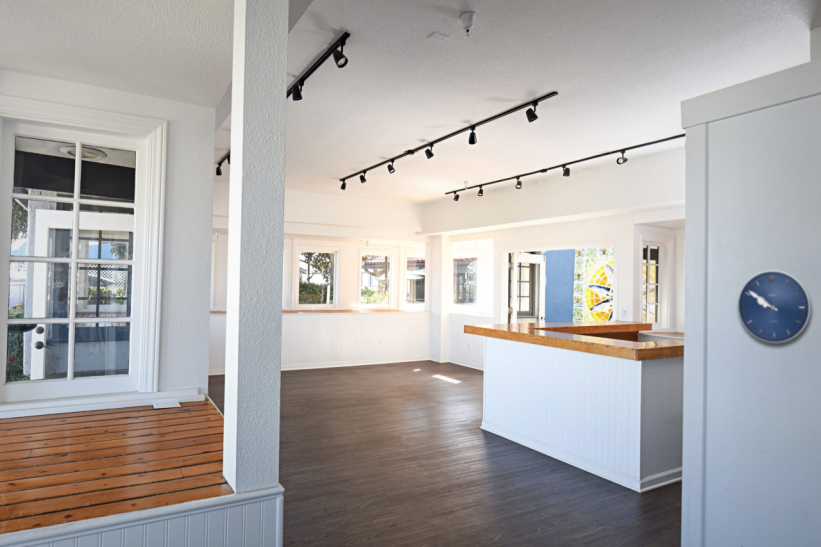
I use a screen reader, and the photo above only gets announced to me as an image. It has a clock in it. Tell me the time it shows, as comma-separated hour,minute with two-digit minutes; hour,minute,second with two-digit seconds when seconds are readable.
9,51
